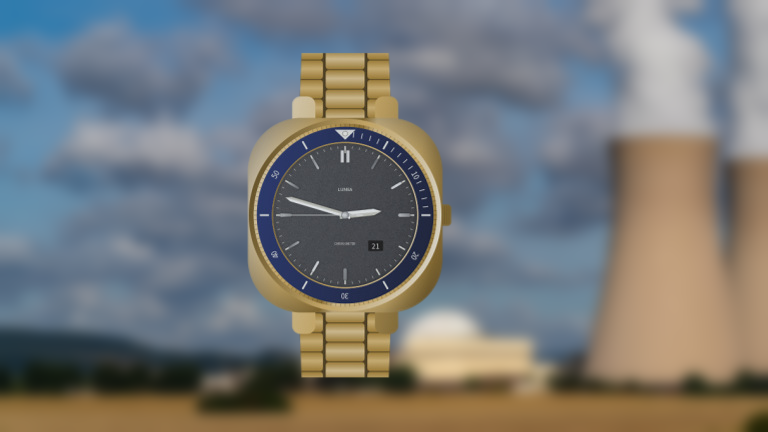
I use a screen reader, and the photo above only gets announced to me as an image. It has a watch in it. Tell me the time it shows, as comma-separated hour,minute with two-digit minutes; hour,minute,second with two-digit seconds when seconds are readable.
2,47,45
